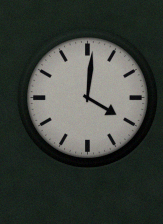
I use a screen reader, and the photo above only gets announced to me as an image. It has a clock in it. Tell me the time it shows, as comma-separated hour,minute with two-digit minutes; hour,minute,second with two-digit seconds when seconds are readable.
4,01
